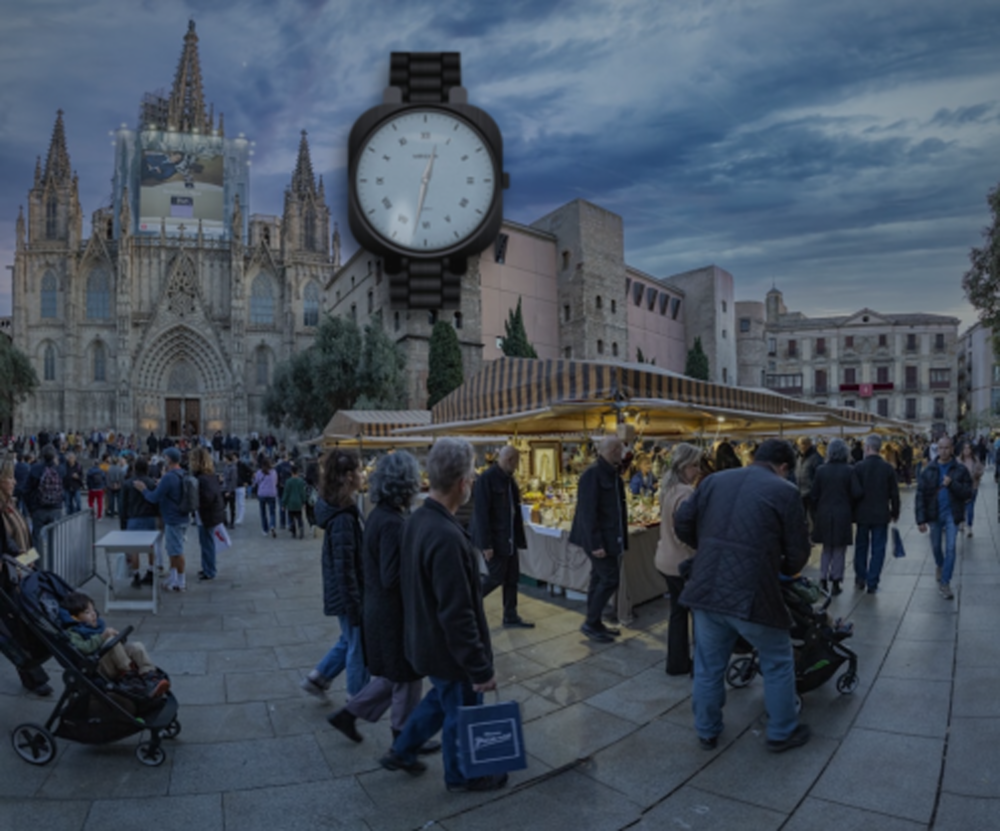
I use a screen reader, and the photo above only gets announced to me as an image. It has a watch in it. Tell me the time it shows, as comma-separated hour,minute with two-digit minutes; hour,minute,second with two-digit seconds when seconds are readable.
12,32
